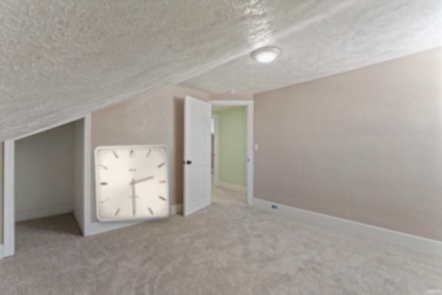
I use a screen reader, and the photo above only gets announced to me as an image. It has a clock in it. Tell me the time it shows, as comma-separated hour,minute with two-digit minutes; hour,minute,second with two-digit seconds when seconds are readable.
2,30
